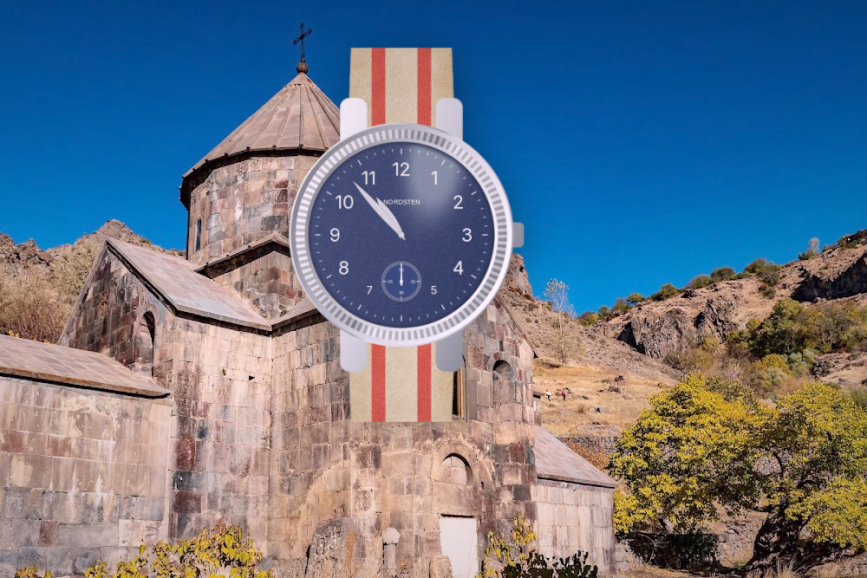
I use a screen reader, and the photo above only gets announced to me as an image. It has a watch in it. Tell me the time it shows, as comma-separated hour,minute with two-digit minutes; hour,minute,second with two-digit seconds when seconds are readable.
10,53
